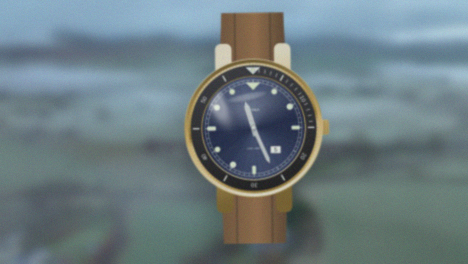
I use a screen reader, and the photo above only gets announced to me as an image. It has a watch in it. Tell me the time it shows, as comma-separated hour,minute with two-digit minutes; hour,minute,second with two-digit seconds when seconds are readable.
11,26
